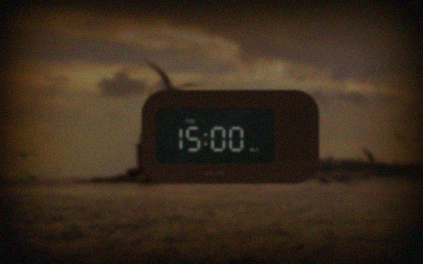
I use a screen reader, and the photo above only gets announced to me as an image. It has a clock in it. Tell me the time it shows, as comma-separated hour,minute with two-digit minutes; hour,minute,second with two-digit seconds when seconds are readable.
15,00
